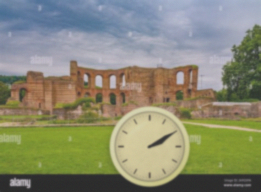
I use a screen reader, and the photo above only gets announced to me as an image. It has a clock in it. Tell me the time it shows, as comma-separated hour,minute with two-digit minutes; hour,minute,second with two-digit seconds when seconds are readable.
2,10
